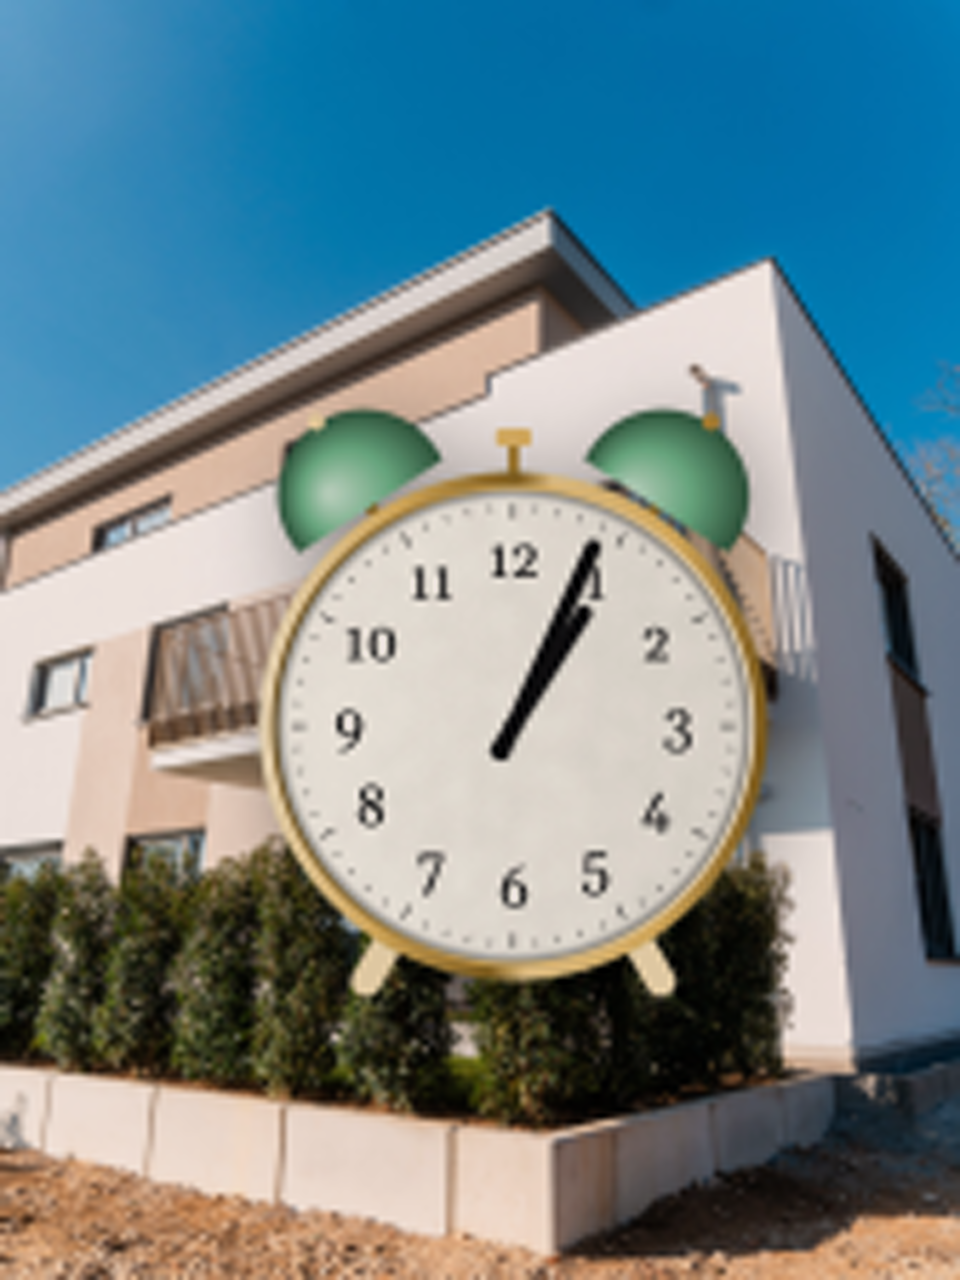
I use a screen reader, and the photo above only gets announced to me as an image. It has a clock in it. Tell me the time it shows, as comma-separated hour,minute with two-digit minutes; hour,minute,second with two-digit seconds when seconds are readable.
1,04
